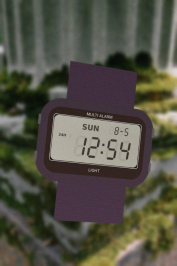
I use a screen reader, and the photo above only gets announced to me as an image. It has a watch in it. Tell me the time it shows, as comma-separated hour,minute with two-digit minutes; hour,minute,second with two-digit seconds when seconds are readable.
12,54
